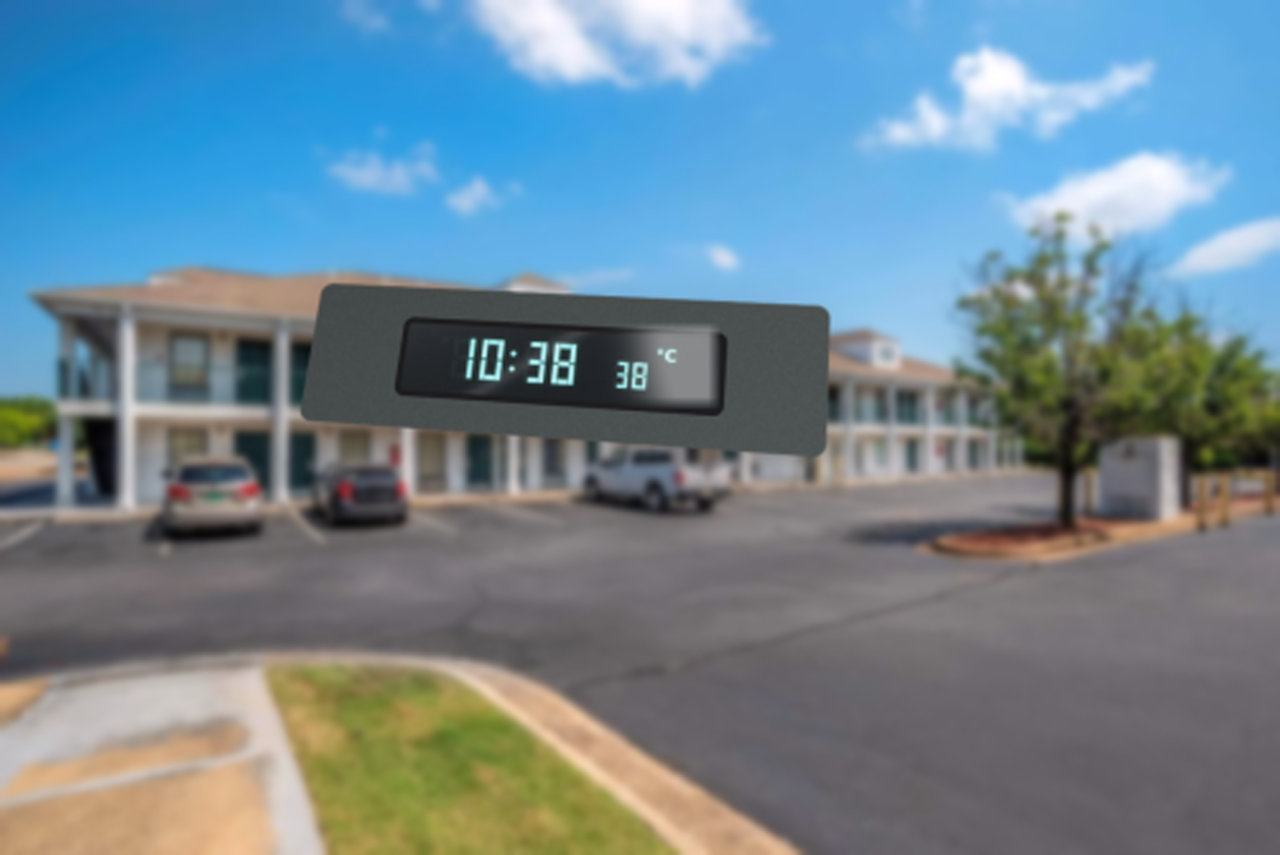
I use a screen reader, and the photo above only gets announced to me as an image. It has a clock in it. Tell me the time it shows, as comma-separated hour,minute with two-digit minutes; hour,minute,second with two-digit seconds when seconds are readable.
10,38
